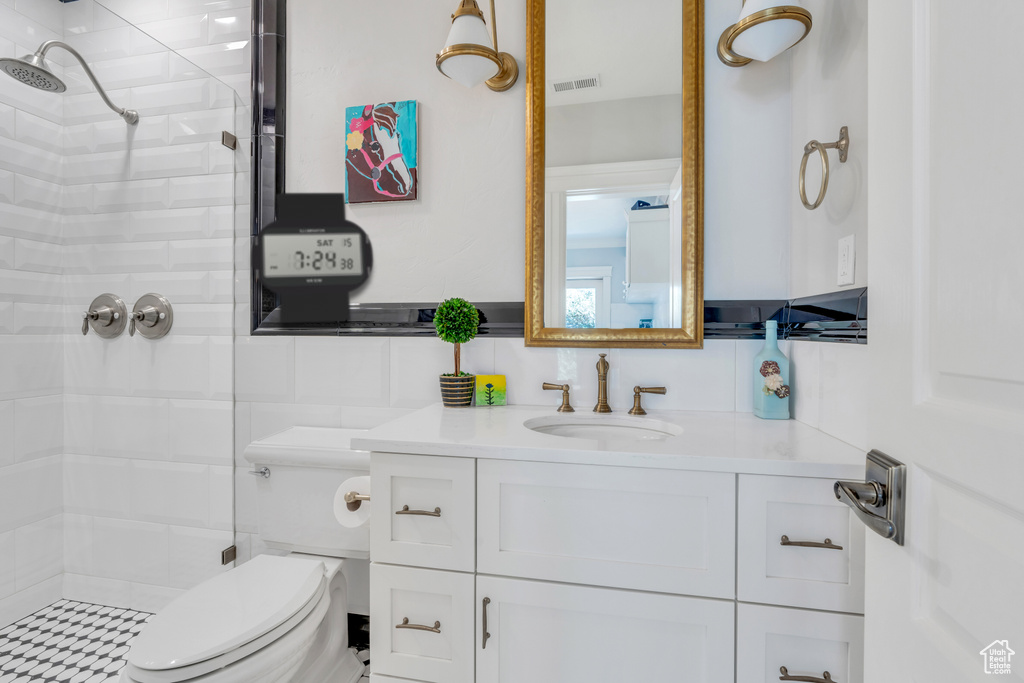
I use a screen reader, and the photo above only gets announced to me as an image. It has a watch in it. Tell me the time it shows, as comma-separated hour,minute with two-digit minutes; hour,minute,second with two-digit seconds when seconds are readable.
7,24,38
